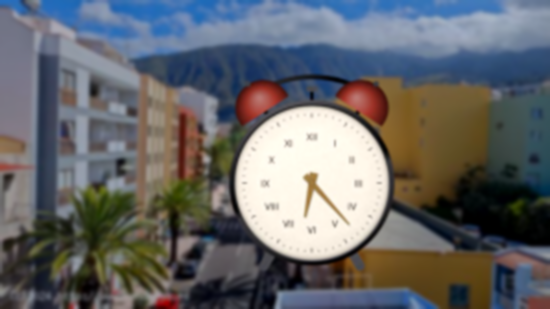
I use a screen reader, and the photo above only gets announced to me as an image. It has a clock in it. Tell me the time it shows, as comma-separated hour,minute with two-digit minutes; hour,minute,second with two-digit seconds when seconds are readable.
6,23
